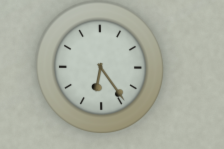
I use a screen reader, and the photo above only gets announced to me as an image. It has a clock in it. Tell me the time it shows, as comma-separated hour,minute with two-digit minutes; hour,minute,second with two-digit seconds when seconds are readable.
6,24
